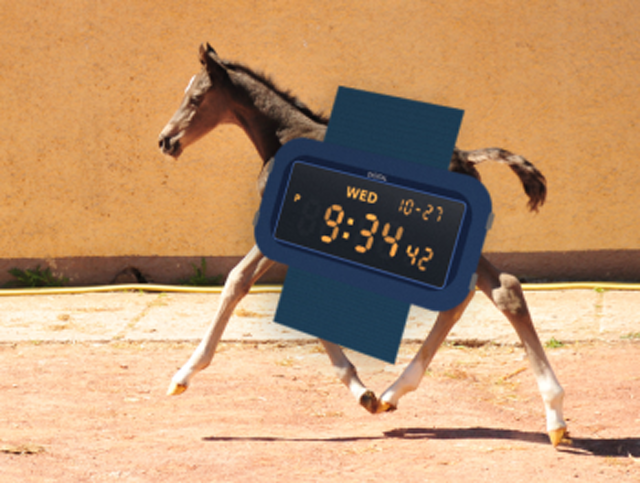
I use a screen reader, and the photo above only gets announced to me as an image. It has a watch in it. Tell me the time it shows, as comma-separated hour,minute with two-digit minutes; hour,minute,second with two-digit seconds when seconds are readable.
9,34,42
